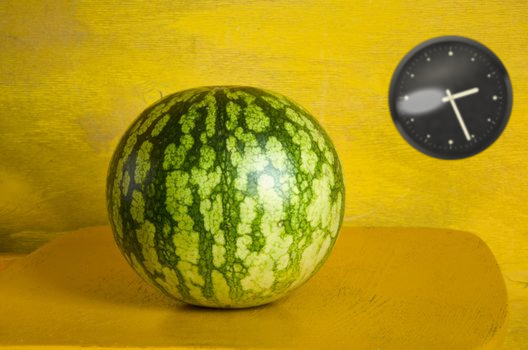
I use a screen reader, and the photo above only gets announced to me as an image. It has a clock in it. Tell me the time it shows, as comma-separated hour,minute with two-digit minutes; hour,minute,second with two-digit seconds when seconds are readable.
2,26
